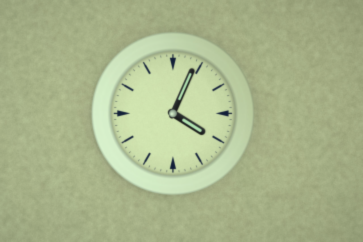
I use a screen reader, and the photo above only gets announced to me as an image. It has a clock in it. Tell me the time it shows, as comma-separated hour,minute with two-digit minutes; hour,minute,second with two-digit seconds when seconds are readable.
4,04
